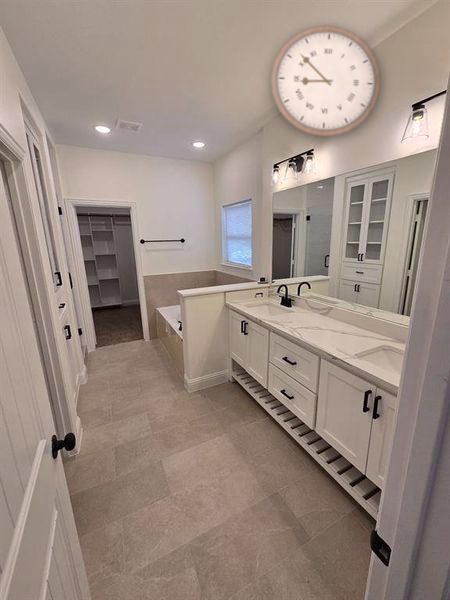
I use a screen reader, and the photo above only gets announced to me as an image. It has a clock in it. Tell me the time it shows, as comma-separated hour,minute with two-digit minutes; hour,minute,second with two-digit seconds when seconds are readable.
8,52
